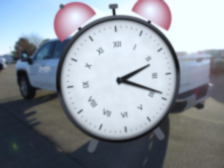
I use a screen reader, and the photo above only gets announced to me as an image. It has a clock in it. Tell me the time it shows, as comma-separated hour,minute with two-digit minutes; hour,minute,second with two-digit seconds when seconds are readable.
2,19
